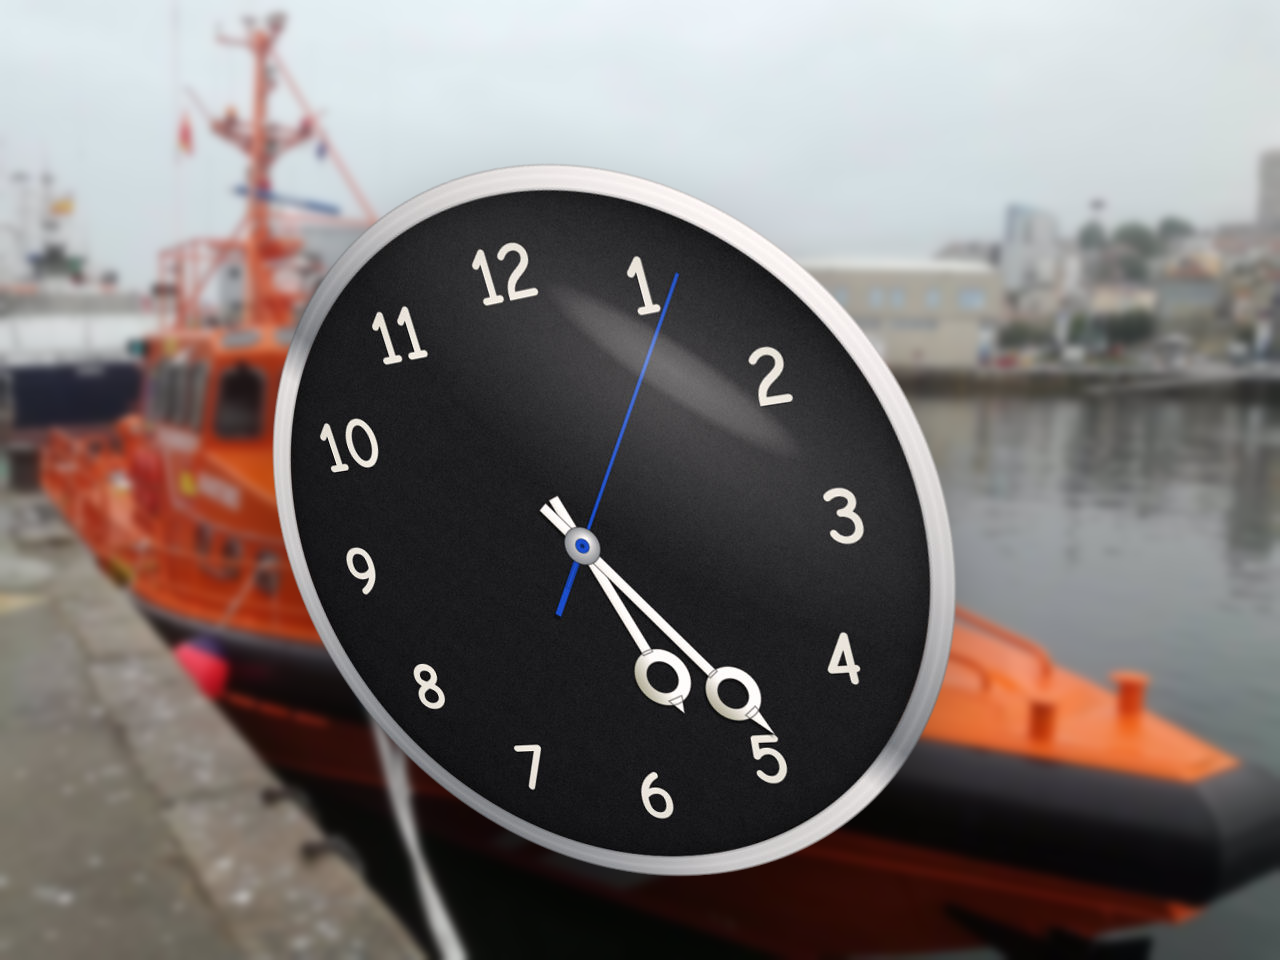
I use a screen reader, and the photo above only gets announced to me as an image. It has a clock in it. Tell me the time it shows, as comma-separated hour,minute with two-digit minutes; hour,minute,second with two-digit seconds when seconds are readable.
5,24,06
